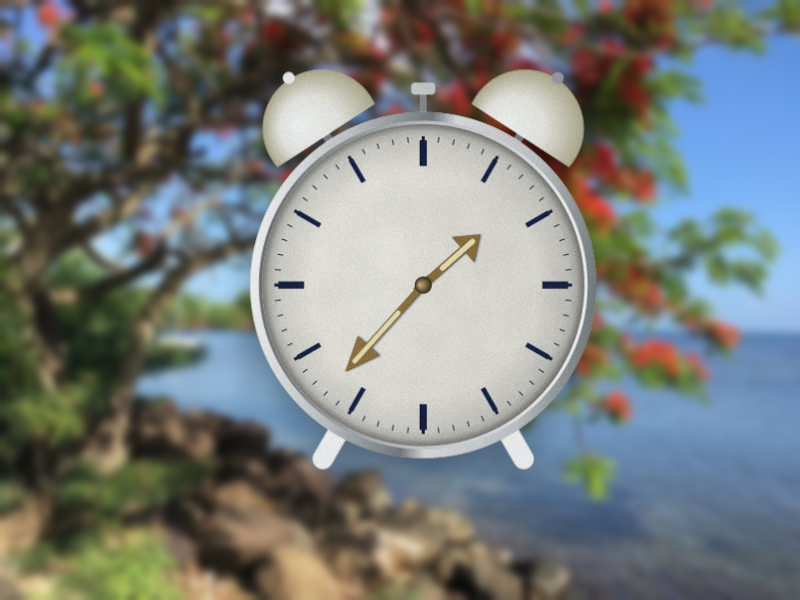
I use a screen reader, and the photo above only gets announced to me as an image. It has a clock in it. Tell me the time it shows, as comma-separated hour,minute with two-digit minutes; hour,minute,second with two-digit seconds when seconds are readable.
1,37
